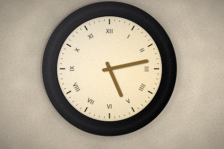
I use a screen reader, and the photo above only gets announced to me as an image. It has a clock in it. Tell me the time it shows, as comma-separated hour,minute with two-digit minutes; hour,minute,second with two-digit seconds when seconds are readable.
5,13
